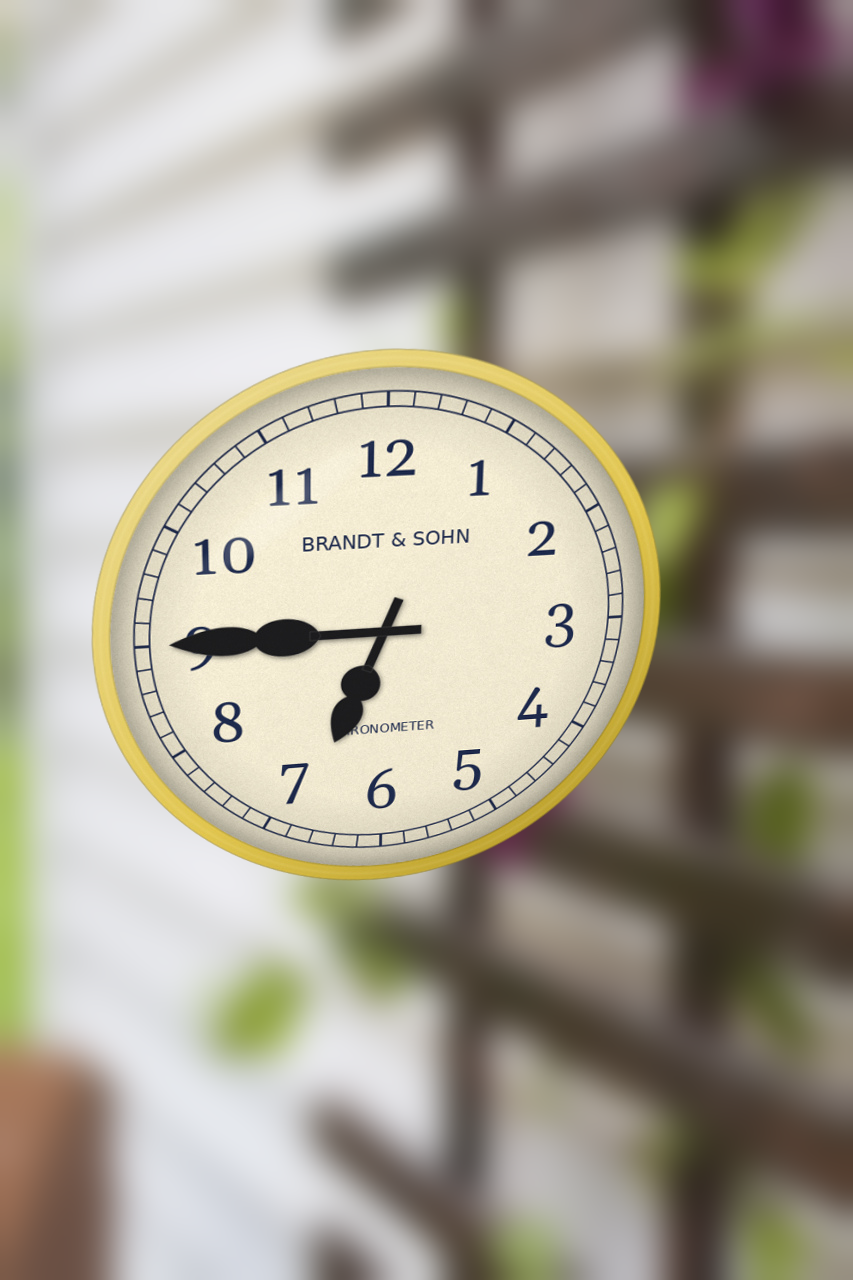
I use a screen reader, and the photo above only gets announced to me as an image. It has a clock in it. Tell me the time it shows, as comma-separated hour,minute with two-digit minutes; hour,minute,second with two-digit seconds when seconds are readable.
6,45
